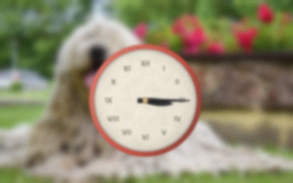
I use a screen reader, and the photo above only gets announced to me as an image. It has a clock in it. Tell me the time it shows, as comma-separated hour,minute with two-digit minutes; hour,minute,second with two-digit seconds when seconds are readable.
3,15
